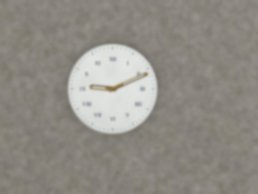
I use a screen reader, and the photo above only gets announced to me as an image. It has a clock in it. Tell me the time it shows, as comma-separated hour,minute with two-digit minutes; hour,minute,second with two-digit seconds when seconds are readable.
9,11
